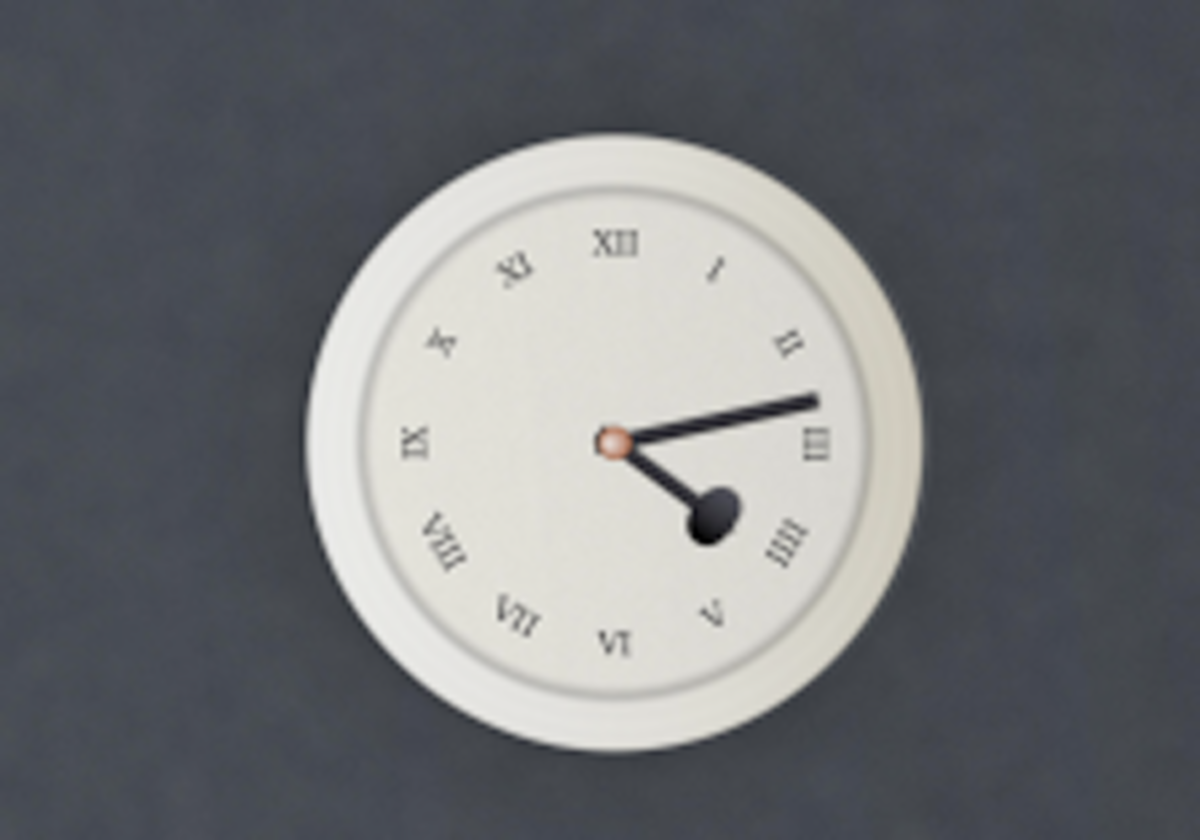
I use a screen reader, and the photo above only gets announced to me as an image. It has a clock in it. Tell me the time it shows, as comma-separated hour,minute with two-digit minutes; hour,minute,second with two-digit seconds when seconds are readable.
4,13
